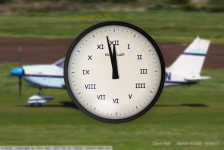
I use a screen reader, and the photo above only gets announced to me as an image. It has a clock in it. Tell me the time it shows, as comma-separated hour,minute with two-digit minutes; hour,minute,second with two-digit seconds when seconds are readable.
11,58
